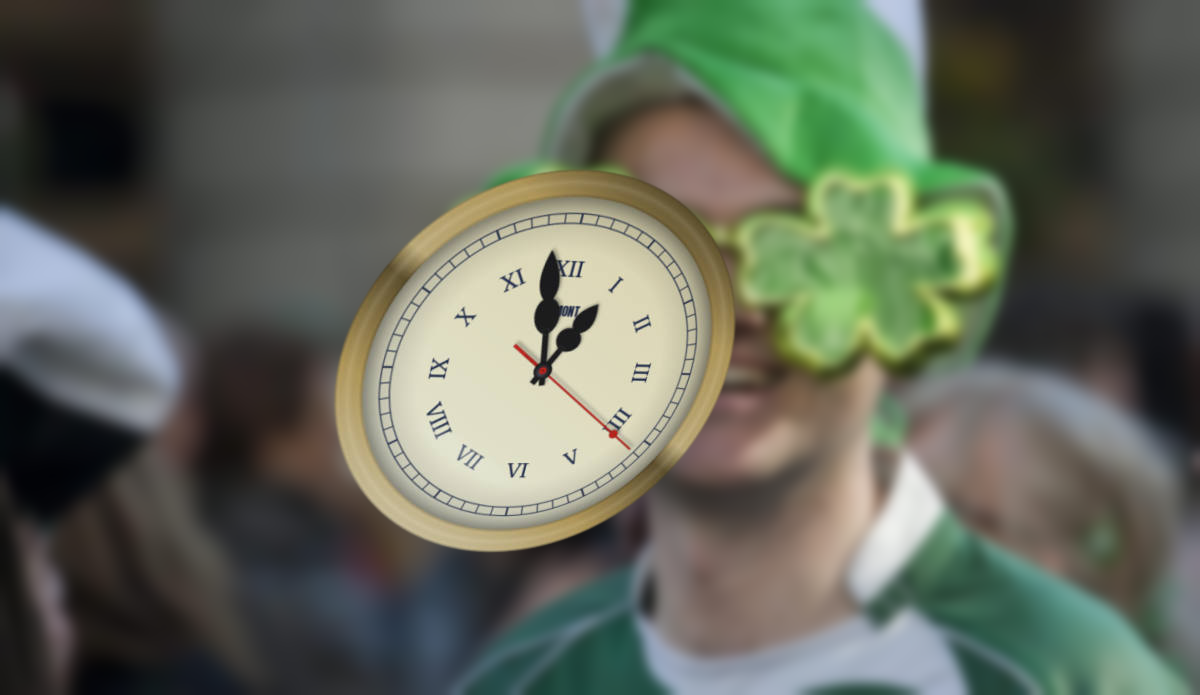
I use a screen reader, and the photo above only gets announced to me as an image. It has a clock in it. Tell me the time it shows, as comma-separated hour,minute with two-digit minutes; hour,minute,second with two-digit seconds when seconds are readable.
12,58,21
